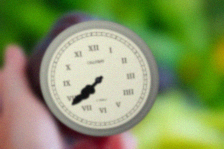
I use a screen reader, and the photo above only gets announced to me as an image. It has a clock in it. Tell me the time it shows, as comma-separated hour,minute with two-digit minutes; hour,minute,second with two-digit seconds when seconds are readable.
7,39
